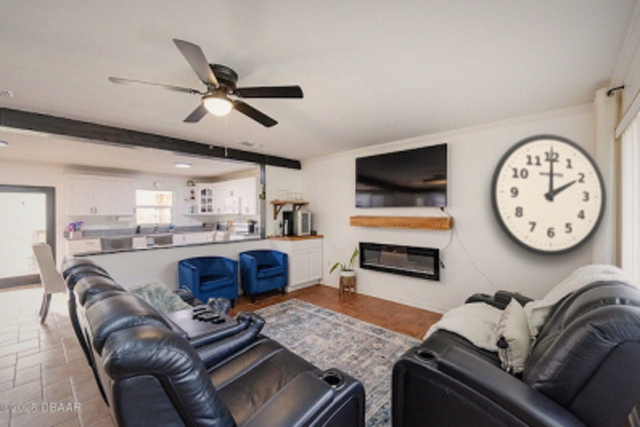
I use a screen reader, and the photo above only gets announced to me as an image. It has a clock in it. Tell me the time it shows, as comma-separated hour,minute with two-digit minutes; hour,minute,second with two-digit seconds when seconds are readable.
2,00
